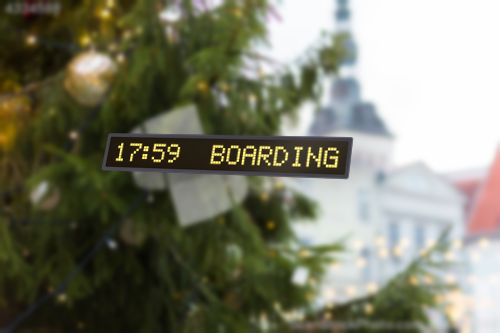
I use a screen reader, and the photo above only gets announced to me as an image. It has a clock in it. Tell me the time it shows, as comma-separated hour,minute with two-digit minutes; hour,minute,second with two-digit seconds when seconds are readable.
17,59
